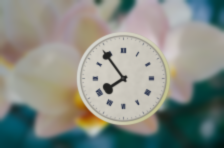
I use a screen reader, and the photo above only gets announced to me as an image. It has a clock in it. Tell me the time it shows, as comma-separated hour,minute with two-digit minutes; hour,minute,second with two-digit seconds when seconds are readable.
7,54
